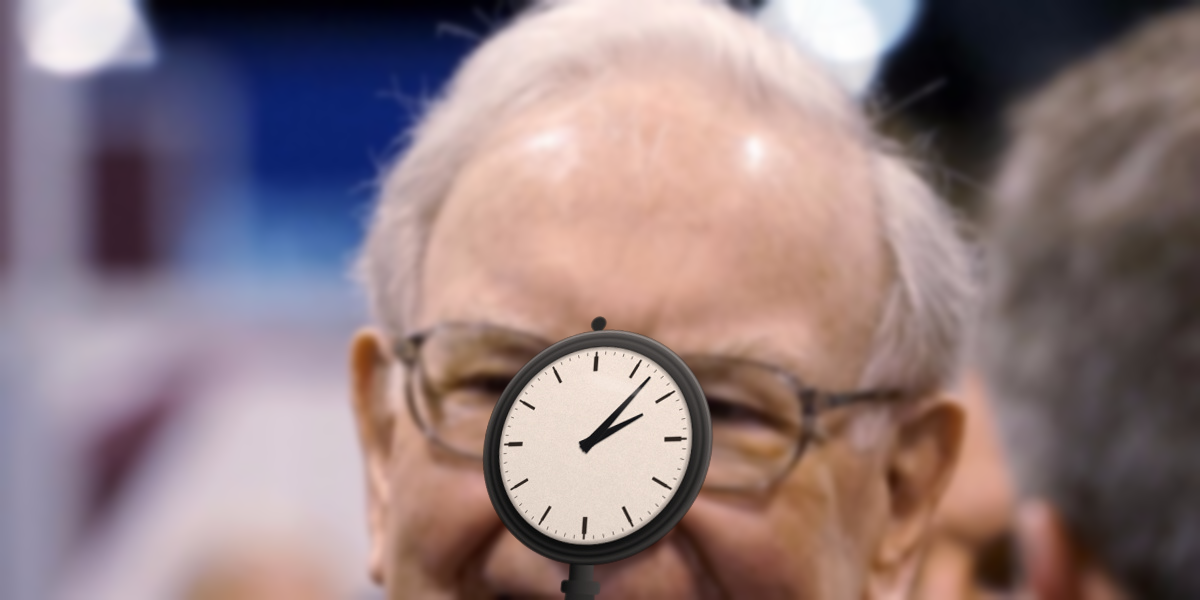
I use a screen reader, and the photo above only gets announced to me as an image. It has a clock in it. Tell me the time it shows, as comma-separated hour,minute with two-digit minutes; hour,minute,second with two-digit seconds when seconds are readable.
2,07
